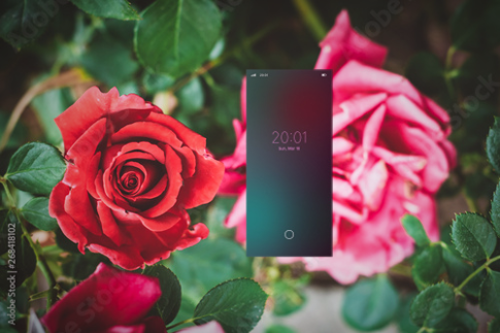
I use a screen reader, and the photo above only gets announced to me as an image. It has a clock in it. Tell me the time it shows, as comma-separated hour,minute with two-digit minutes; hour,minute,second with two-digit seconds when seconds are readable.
20,01
